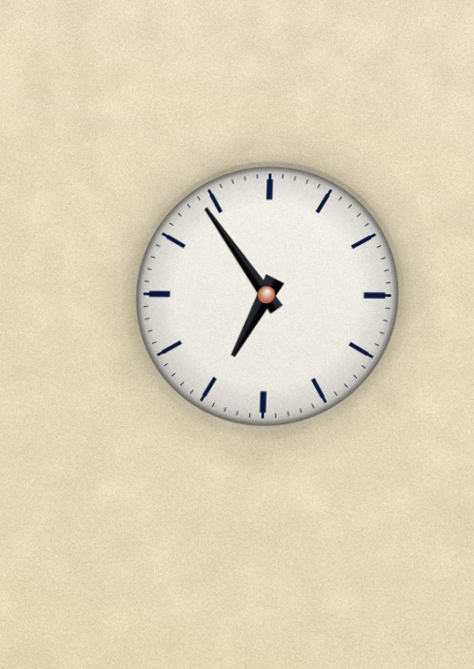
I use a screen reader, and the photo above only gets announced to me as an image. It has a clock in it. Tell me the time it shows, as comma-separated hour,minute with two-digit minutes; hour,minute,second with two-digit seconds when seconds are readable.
6,54
